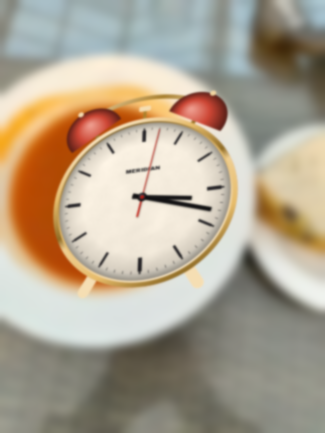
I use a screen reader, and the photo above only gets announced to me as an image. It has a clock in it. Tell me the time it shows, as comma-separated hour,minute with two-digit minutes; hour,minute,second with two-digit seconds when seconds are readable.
3,18,02
